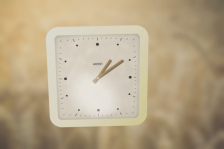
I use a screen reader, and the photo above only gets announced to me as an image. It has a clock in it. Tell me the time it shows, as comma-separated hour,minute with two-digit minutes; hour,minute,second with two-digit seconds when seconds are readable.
1,09
